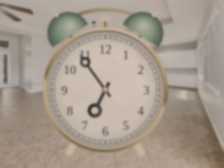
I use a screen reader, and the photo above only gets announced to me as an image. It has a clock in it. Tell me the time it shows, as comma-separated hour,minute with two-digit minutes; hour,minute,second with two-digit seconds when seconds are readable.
6,54
